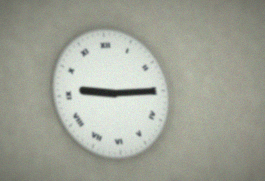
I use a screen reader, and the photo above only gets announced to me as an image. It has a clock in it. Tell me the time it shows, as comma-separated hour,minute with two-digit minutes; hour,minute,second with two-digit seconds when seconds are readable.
9,15
